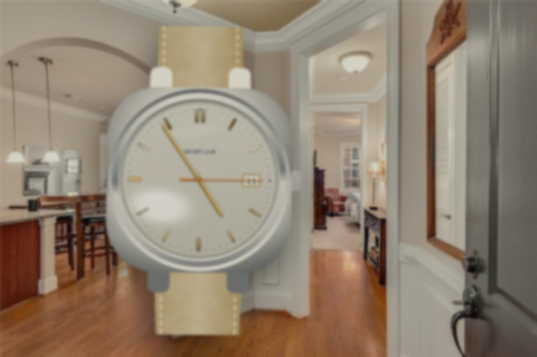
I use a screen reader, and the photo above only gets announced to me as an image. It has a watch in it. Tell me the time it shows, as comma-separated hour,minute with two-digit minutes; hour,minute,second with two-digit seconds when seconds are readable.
4,54,15
